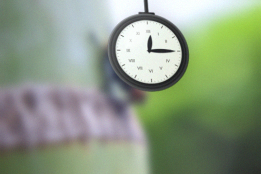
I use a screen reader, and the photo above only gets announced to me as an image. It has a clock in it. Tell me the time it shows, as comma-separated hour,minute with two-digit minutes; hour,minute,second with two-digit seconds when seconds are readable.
12,15
